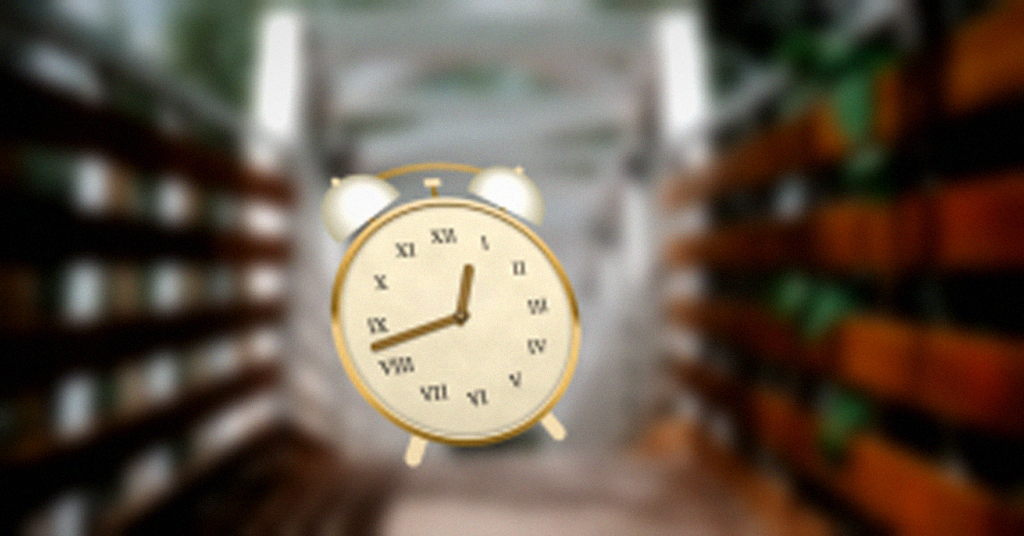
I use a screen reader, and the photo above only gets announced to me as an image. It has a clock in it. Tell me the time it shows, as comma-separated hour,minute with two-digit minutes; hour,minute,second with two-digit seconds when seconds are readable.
12,43
